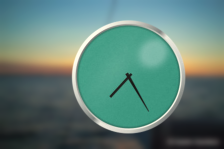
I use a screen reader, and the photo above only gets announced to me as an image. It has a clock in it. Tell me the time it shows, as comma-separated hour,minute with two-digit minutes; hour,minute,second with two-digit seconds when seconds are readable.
7,25
